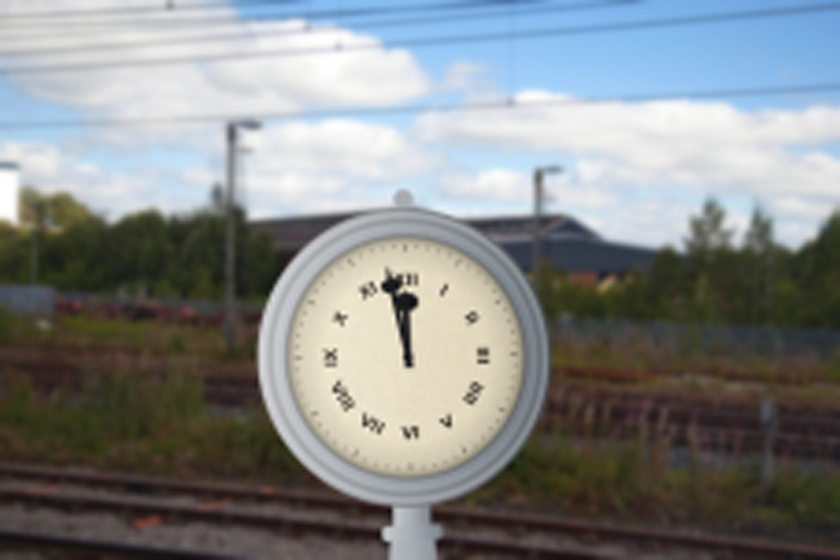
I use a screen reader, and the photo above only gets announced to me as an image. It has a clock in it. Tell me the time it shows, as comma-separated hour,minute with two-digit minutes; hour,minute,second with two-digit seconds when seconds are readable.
11,58
